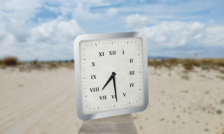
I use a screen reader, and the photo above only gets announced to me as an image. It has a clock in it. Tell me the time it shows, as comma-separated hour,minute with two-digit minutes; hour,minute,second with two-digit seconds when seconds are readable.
7,29
